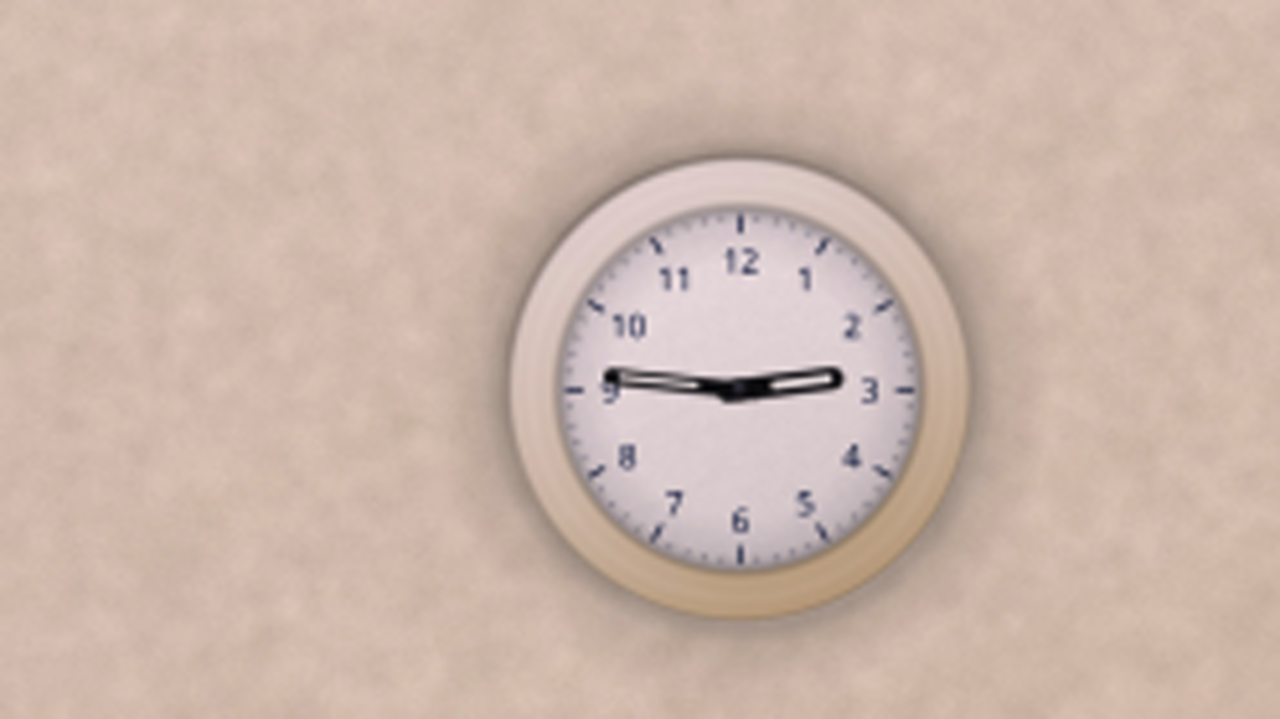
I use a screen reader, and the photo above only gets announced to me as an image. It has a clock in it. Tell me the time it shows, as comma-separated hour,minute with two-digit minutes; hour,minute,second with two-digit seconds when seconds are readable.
2,46
